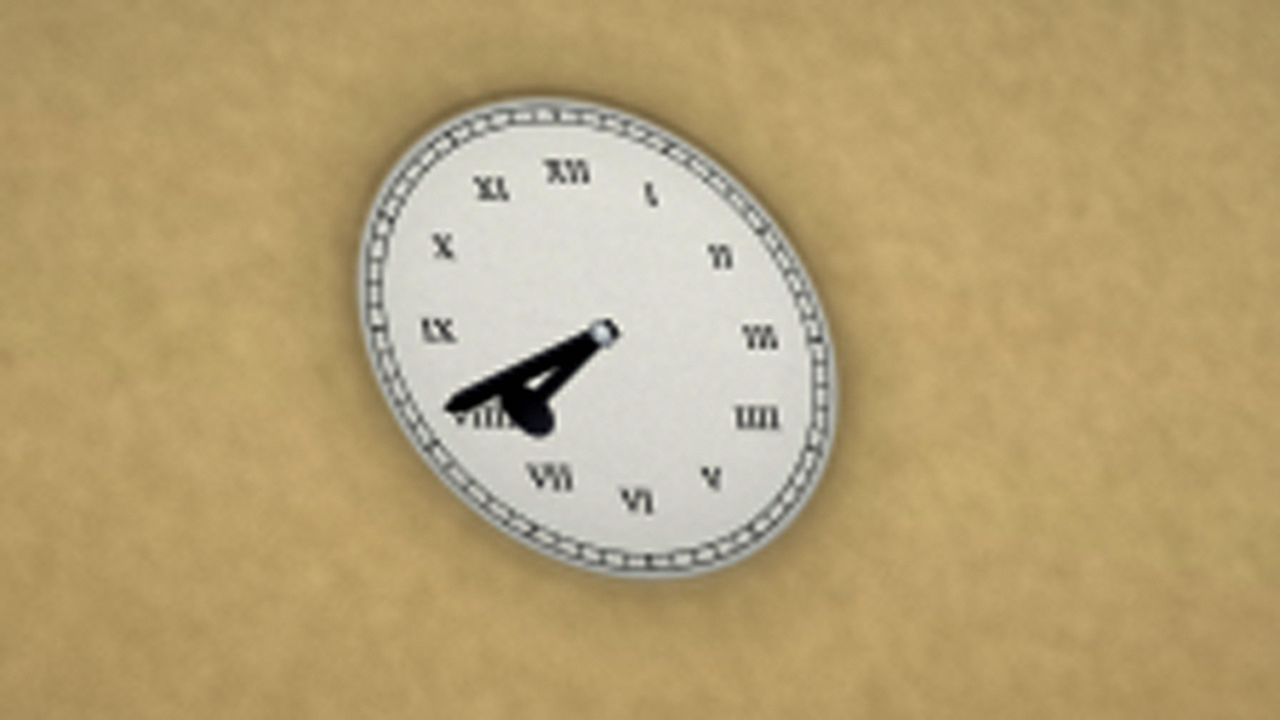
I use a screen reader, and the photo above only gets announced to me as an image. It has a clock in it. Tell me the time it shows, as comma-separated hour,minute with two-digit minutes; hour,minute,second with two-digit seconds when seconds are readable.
7,41
